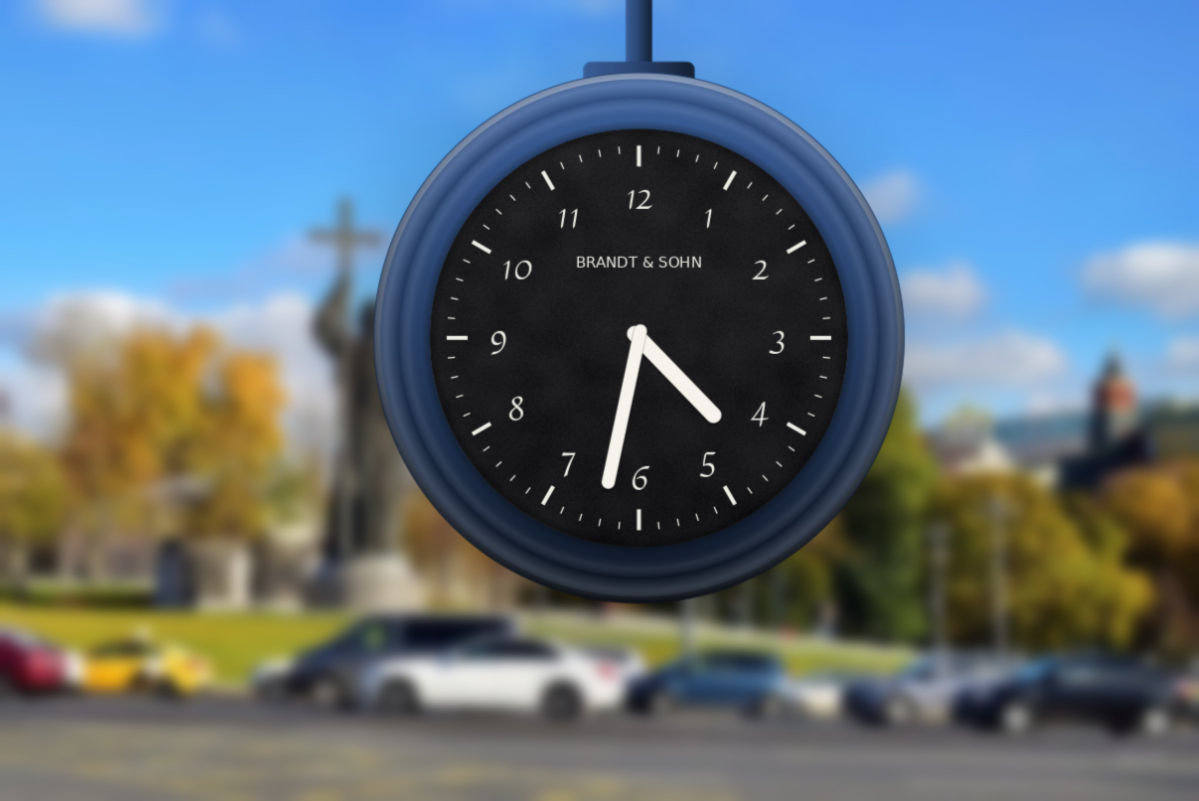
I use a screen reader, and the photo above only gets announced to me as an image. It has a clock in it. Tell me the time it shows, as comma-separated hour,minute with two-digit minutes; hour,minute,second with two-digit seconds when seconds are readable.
4,32
